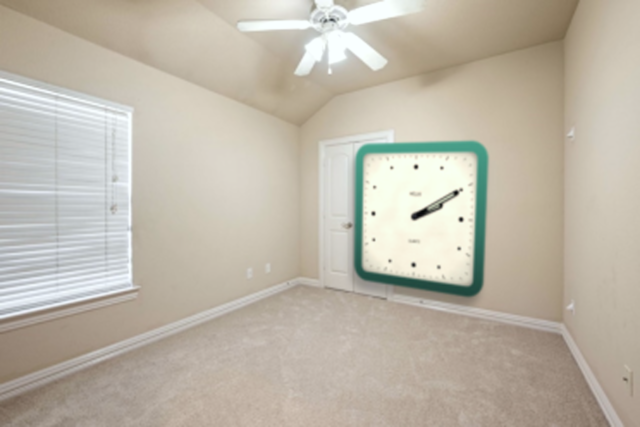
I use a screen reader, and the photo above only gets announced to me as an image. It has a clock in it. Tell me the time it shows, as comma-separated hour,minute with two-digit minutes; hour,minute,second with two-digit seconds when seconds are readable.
2,10
